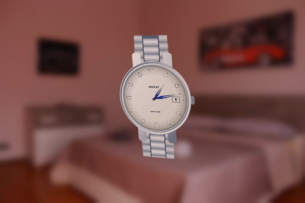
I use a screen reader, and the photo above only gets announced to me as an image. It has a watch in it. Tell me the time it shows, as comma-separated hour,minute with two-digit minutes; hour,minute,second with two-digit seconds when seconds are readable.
1,13
